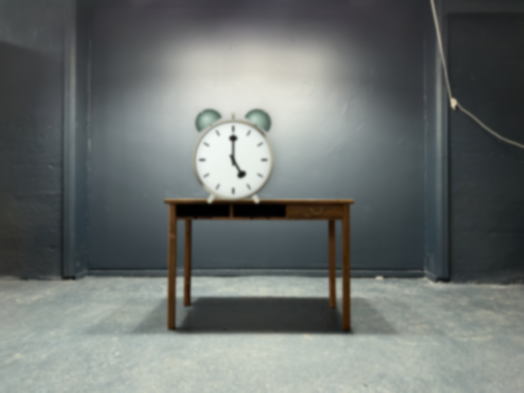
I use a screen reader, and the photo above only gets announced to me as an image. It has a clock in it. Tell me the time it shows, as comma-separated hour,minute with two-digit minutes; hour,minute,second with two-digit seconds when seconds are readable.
5,00
